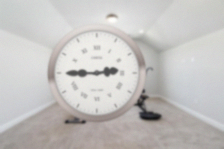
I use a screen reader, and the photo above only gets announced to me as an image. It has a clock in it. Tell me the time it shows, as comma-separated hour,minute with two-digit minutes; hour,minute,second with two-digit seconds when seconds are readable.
2,45
